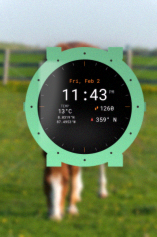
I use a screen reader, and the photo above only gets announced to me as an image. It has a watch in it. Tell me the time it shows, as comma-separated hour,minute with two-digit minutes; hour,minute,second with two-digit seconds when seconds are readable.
11,43
